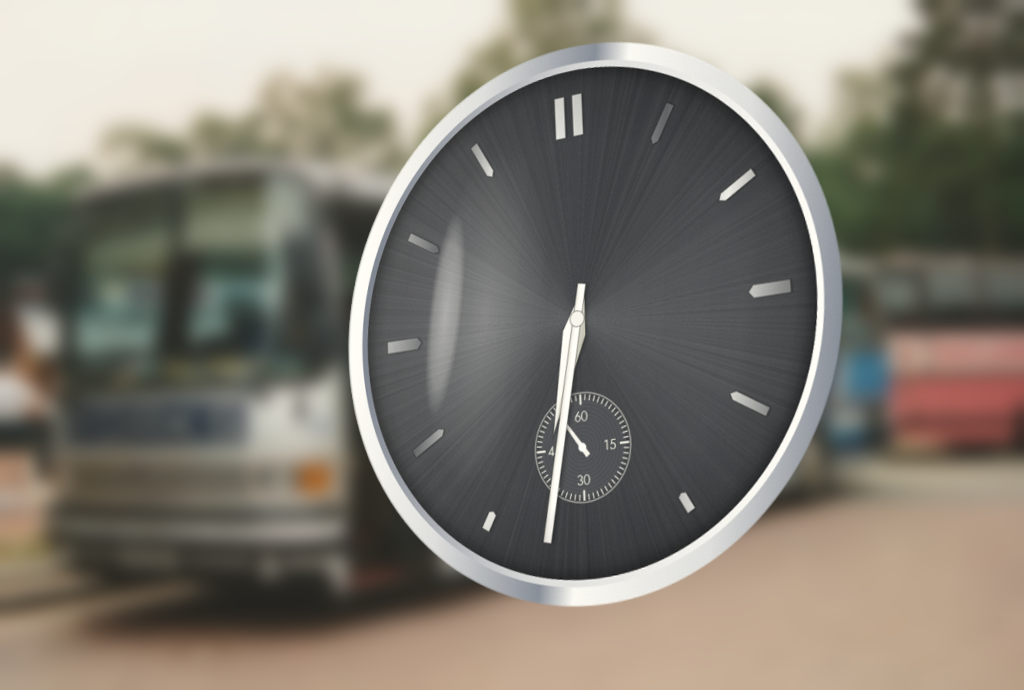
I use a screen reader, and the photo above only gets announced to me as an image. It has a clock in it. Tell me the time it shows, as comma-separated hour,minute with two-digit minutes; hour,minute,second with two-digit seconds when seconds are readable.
6,31,54
